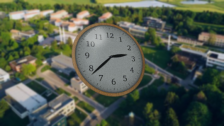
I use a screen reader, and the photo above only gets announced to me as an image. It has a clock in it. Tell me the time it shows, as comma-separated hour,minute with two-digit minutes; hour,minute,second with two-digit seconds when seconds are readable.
2,38
